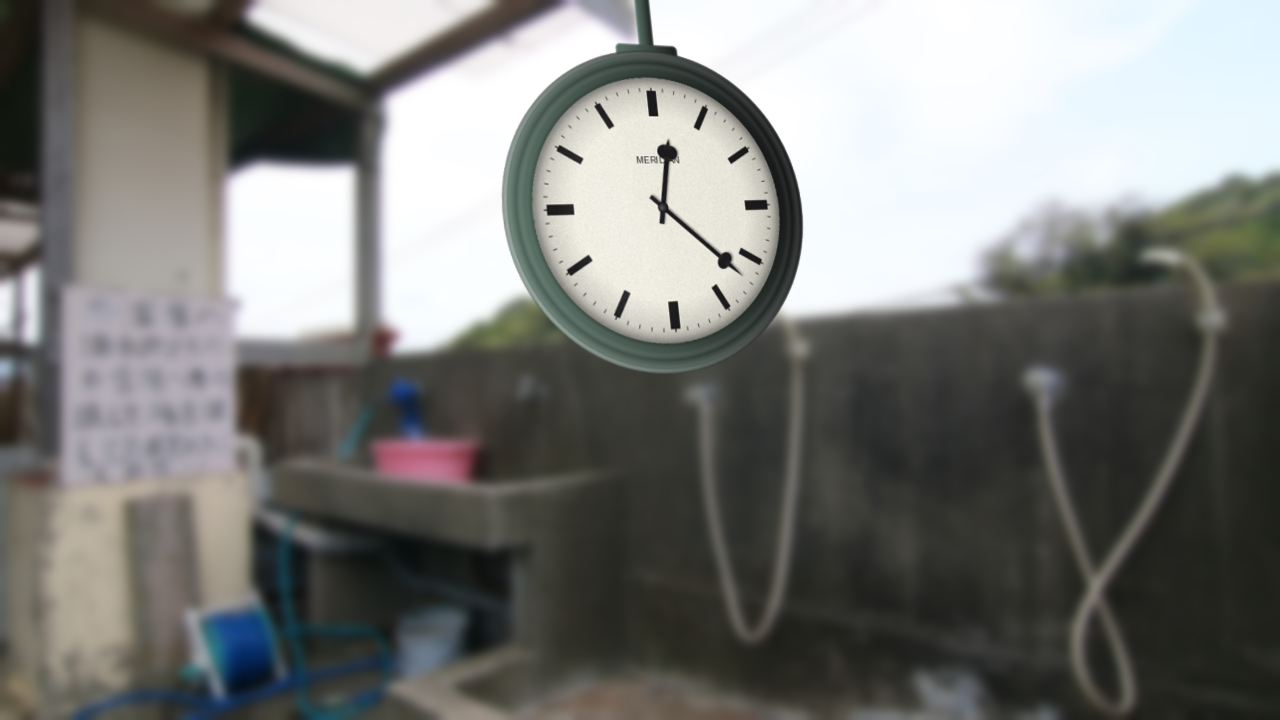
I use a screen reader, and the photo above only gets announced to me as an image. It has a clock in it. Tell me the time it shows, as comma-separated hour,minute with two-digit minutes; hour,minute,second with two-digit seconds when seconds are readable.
12,22
